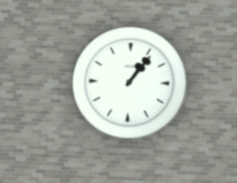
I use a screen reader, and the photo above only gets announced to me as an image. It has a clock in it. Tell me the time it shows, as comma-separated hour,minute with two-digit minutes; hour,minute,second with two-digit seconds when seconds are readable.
1,06
